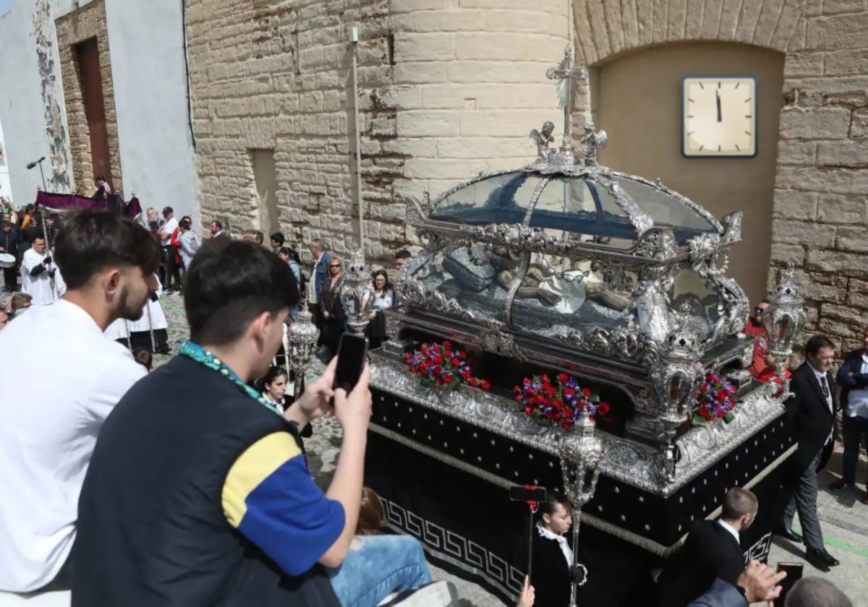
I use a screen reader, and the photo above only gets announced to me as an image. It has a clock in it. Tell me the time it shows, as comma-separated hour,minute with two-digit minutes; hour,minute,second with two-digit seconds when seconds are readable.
11,59
